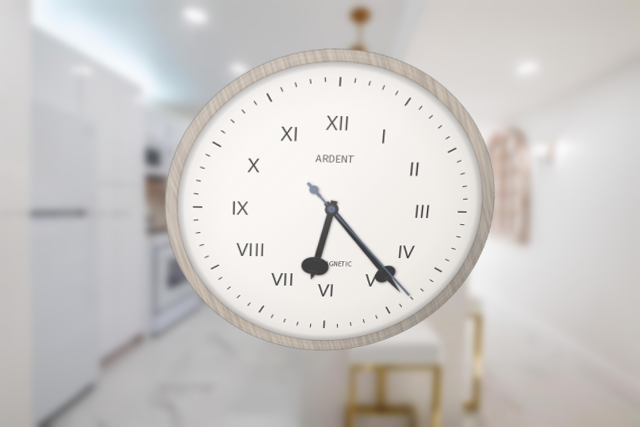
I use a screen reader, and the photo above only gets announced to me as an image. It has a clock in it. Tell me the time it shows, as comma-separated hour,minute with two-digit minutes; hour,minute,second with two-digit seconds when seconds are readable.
6,23,23
